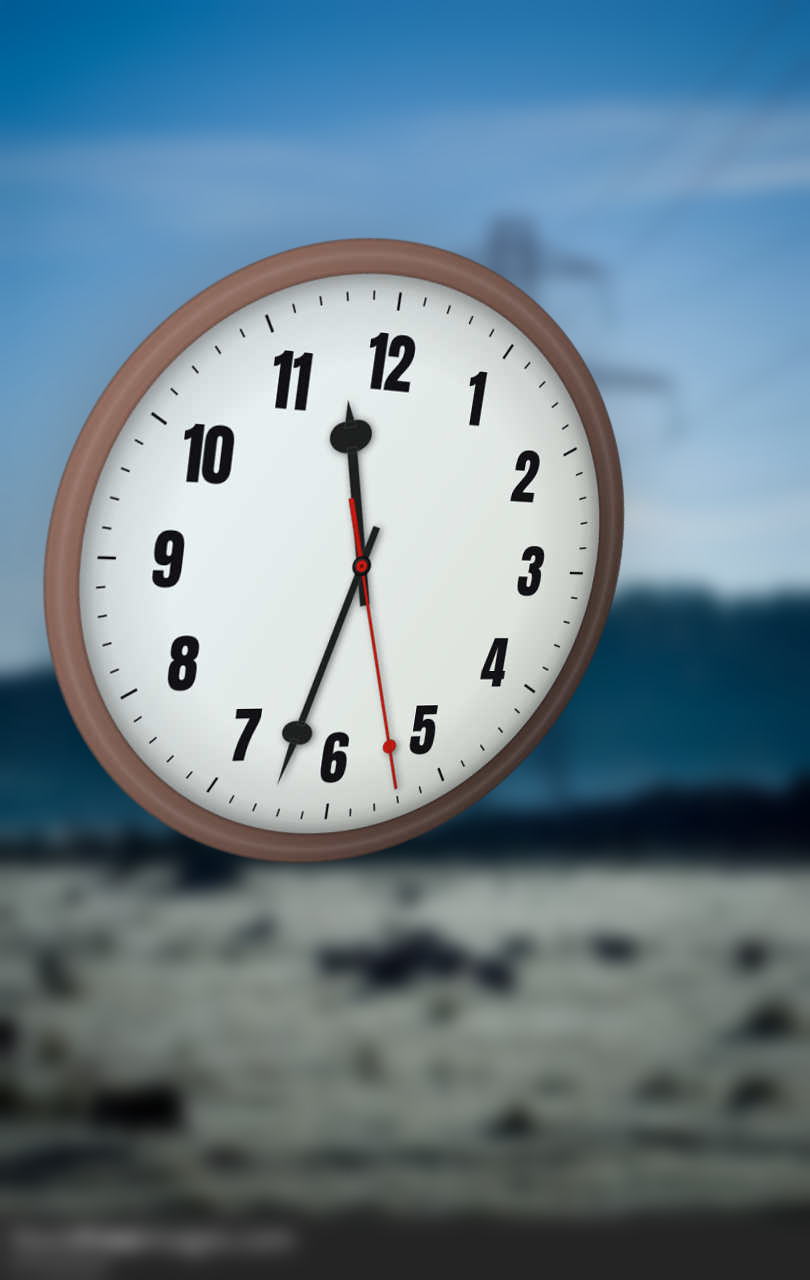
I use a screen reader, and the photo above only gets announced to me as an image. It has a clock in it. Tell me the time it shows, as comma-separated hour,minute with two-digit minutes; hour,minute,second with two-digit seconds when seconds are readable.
11,32,27
